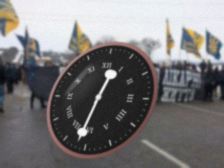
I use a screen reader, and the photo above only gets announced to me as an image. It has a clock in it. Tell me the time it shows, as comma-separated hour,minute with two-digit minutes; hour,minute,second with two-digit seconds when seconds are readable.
12,32
